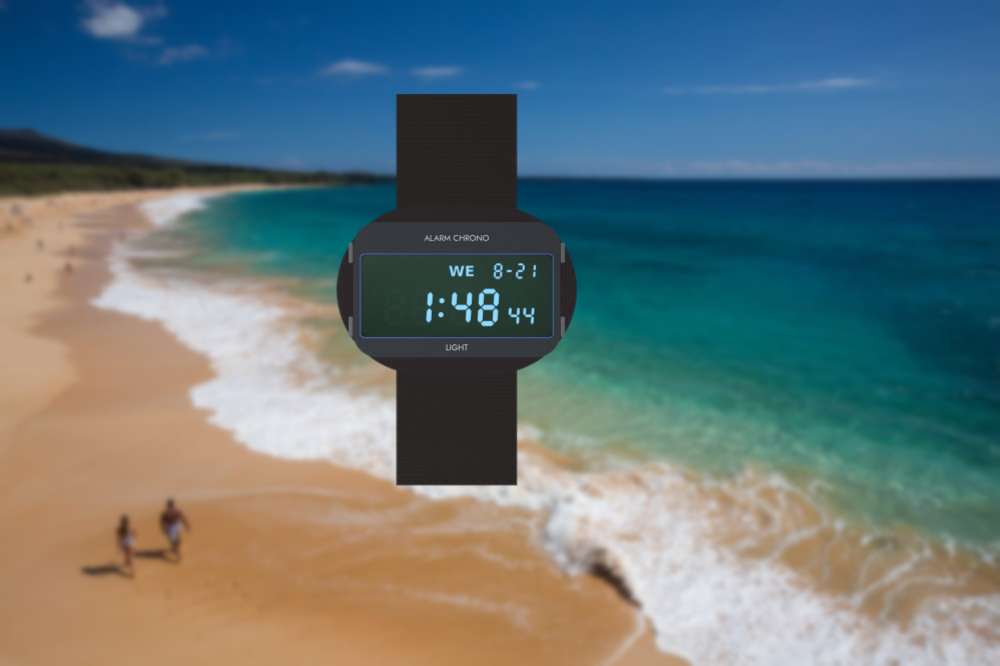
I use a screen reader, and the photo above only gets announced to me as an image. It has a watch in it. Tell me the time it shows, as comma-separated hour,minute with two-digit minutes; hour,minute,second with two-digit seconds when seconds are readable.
1,48,44
